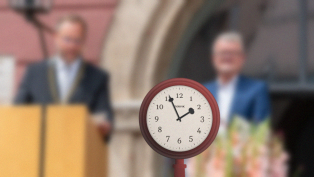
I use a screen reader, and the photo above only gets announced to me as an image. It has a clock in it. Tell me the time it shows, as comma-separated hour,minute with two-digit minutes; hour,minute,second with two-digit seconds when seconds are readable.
1,56
